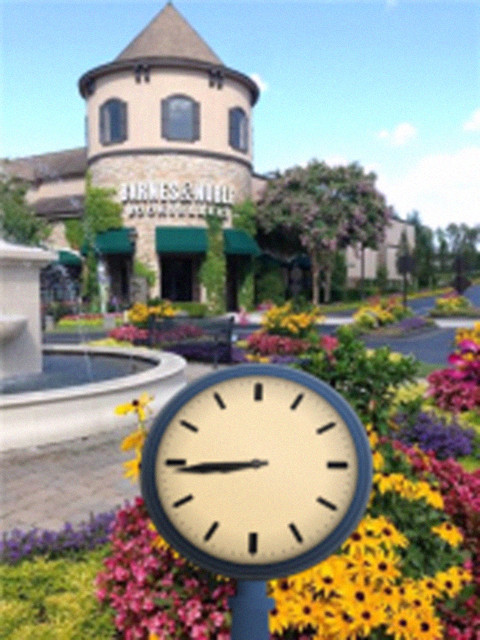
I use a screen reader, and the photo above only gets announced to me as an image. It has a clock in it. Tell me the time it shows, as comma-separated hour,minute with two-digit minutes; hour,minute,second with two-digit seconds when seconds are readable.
8,44
